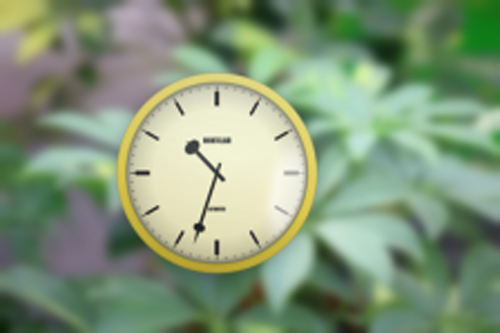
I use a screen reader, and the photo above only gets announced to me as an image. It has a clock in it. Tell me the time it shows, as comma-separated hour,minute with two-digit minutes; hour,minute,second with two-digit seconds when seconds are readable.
10,33
